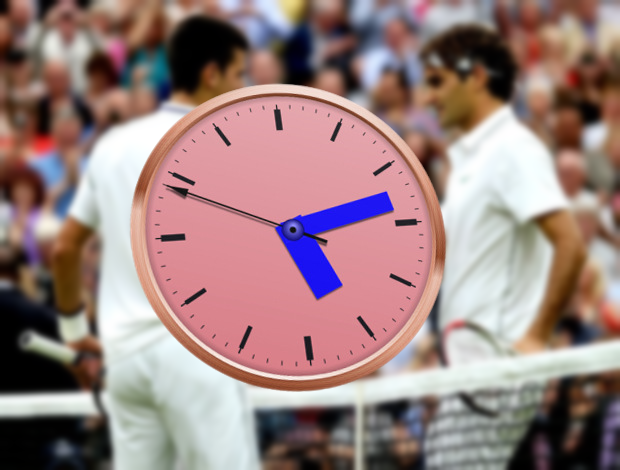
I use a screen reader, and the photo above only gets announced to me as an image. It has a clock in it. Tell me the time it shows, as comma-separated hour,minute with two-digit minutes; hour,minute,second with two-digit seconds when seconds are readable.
5,12,49
